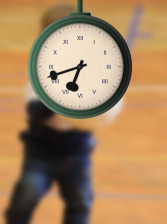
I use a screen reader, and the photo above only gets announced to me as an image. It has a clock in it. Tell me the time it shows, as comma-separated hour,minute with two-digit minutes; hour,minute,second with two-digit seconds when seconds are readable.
6,42
